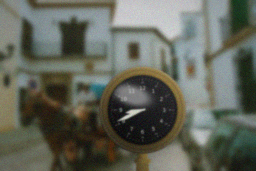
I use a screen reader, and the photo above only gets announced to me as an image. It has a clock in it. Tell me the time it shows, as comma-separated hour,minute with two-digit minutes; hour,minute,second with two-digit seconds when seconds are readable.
8,41
